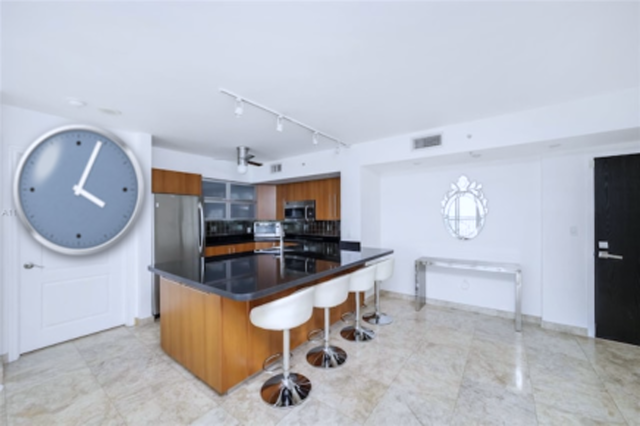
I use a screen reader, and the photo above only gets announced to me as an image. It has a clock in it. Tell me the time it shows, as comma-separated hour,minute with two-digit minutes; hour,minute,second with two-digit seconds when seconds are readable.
4,04
